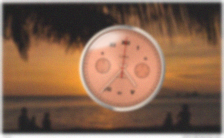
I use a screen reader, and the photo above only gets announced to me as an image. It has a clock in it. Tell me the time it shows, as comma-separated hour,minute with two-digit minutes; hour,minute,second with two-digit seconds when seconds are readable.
4,36
